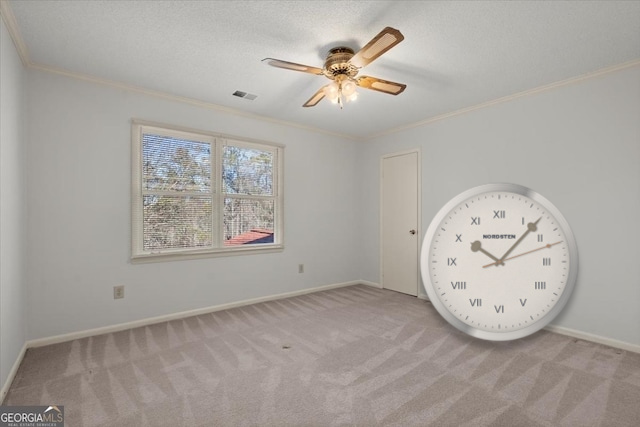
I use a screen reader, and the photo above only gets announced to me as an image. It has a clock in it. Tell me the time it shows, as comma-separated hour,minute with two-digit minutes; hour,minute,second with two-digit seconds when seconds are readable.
10,07,12
